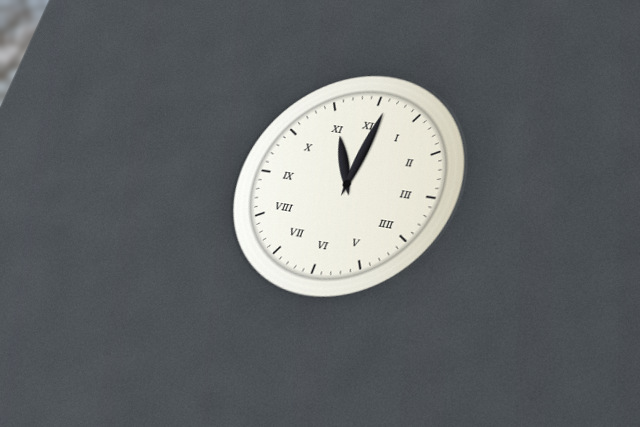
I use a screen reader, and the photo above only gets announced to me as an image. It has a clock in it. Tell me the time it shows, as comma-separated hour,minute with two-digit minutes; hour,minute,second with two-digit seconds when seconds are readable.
11,01
